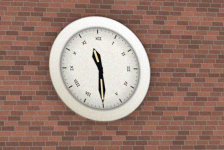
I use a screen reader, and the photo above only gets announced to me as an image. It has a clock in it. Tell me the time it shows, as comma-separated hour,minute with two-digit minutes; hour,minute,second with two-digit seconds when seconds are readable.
11,30
